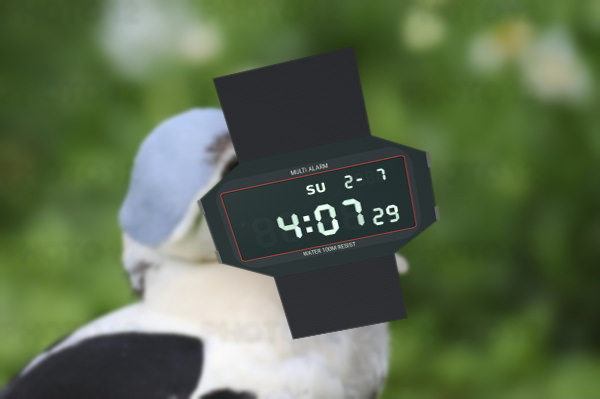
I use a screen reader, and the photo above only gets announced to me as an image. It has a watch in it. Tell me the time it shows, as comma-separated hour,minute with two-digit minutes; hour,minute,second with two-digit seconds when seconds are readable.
4,07,29
